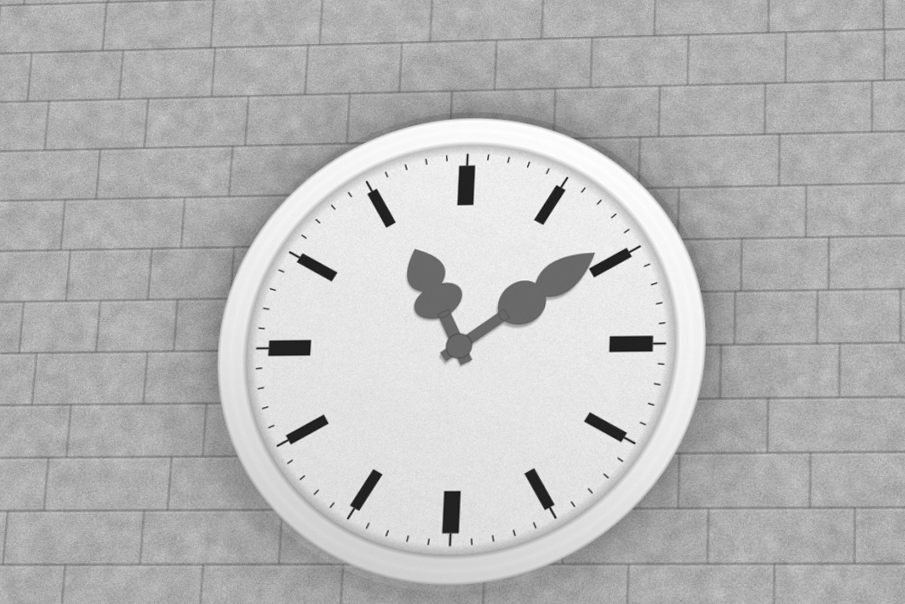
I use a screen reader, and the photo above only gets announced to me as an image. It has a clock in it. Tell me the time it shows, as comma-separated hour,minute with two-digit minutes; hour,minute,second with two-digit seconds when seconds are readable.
11,09
